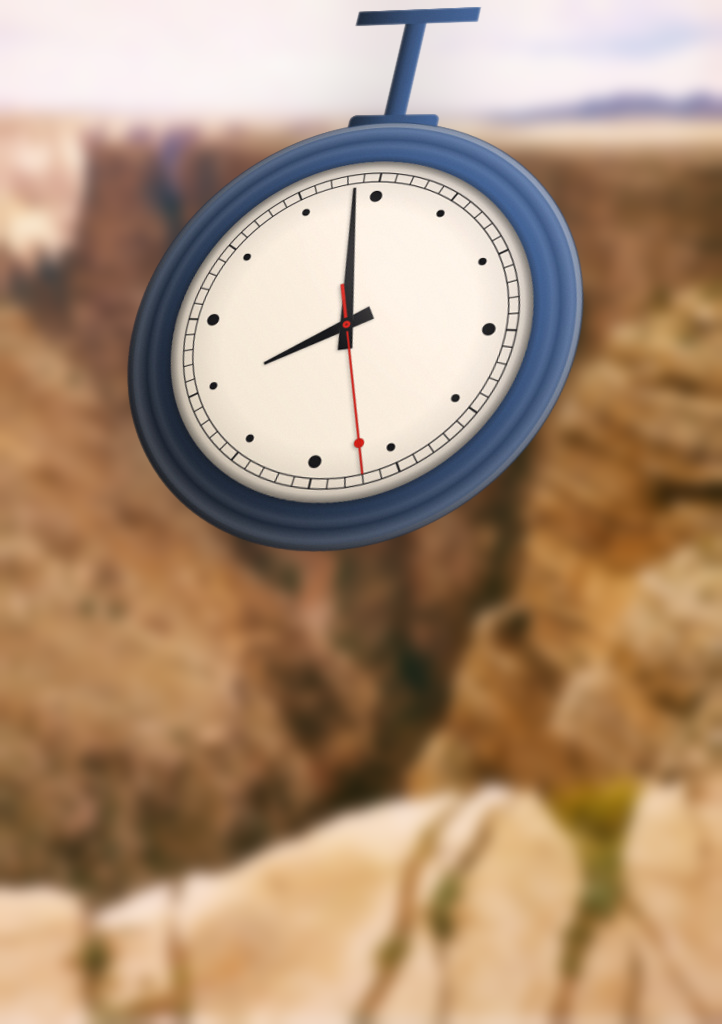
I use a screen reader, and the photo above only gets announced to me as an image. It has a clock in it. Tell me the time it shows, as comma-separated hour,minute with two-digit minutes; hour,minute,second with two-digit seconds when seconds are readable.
7,58,27
